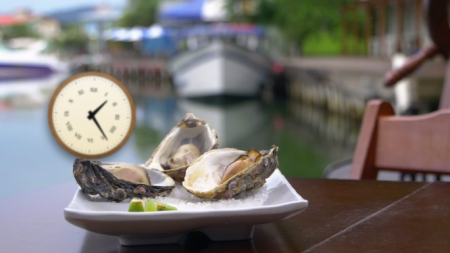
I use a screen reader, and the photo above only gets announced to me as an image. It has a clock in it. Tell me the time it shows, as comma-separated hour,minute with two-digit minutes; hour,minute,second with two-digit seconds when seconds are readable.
1,24
